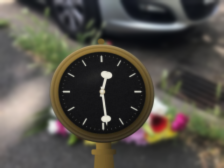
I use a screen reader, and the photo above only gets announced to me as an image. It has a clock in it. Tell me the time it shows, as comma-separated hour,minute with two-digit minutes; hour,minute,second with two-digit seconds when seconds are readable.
12,29
